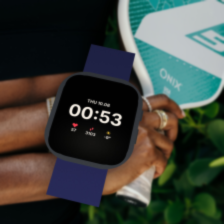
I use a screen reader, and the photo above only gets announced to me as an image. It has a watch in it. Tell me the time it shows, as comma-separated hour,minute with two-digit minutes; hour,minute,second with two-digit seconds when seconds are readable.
0,53
